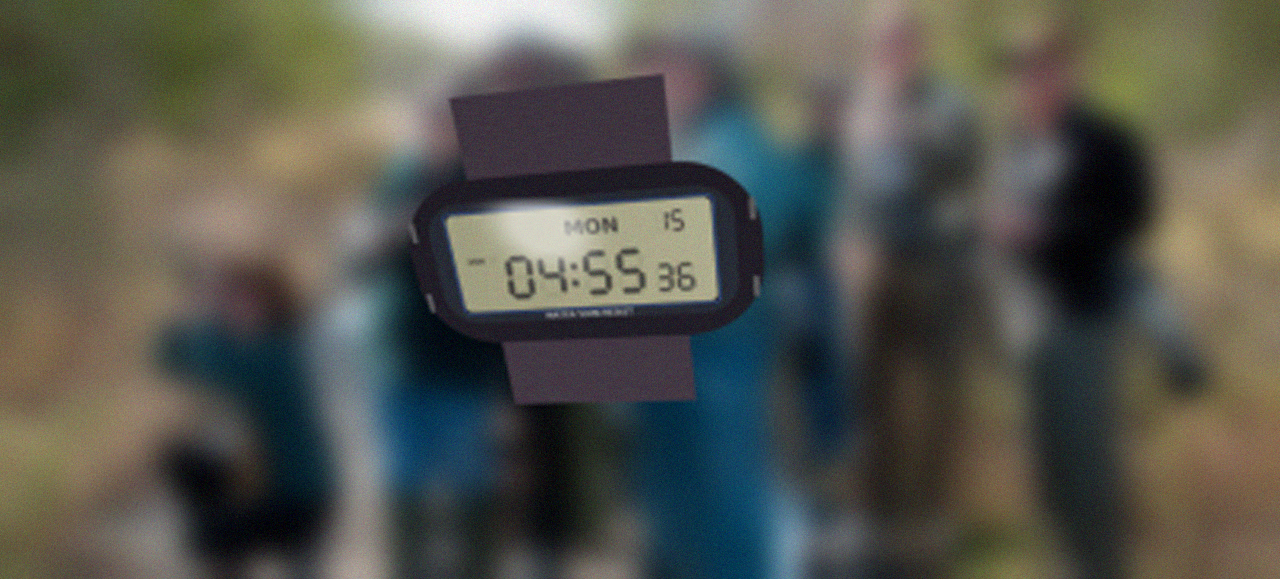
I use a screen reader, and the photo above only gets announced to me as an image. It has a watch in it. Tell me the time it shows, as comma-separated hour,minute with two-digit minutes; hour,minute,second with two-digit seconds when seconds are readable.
4,55,36
